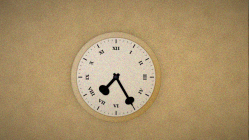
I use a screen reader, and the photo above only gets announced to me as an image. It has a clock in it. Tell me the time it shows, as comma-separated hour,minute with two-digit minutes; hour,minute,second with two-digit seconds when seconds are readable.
7,25
